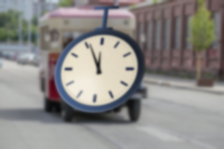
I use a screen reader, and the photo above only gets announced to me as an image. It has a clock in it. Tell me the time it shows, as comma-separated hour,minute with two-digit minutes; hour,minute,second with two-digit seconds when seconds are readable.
11,56
